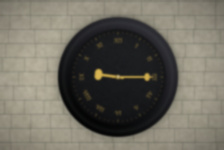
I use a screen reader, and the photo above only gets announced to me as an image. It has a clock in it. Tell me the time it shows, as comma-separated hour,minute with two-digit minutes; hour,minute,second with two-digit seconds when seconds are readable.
9,15
